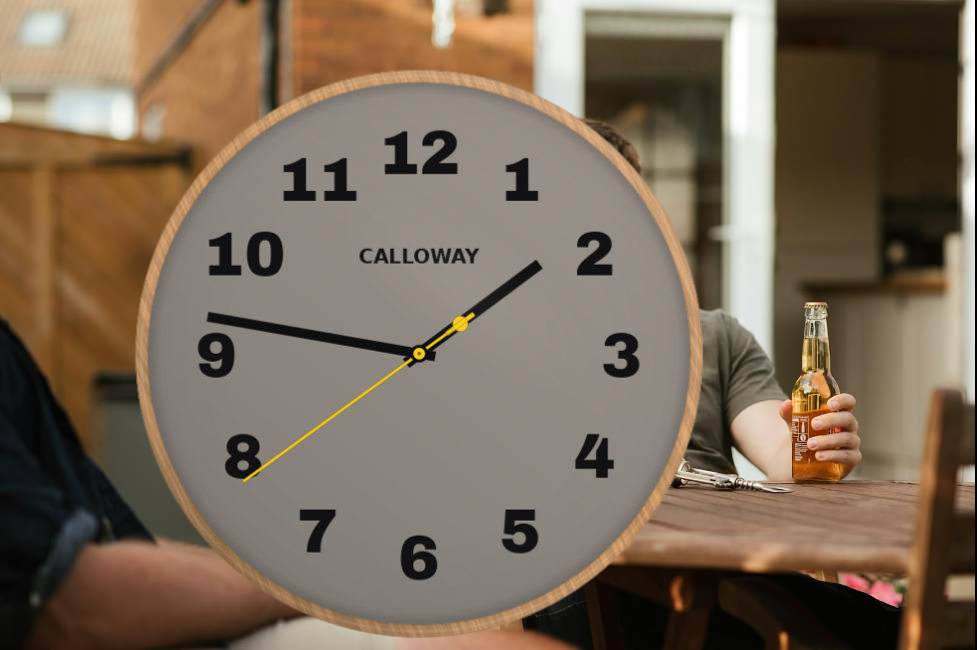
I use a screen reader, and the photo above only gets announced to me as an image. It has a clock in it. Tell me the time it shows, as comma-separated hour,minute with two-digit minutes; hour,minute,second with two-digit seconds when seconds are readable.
1,46,39
